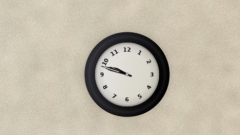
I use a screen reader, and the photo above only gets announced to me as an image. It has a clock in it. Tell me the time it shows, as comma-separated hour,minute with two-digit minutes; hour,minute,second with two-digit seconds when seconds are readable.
9,48
